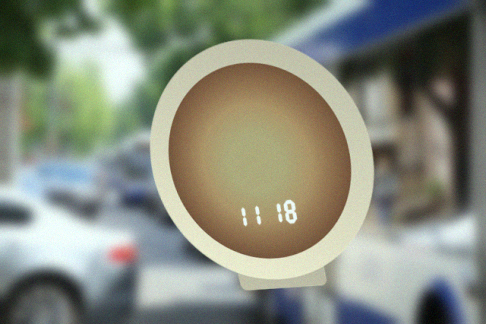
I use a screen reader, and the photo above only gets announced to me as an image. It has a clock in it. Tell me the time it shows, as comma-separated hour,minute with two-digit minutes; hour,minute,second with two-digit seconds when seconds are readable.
11,18
